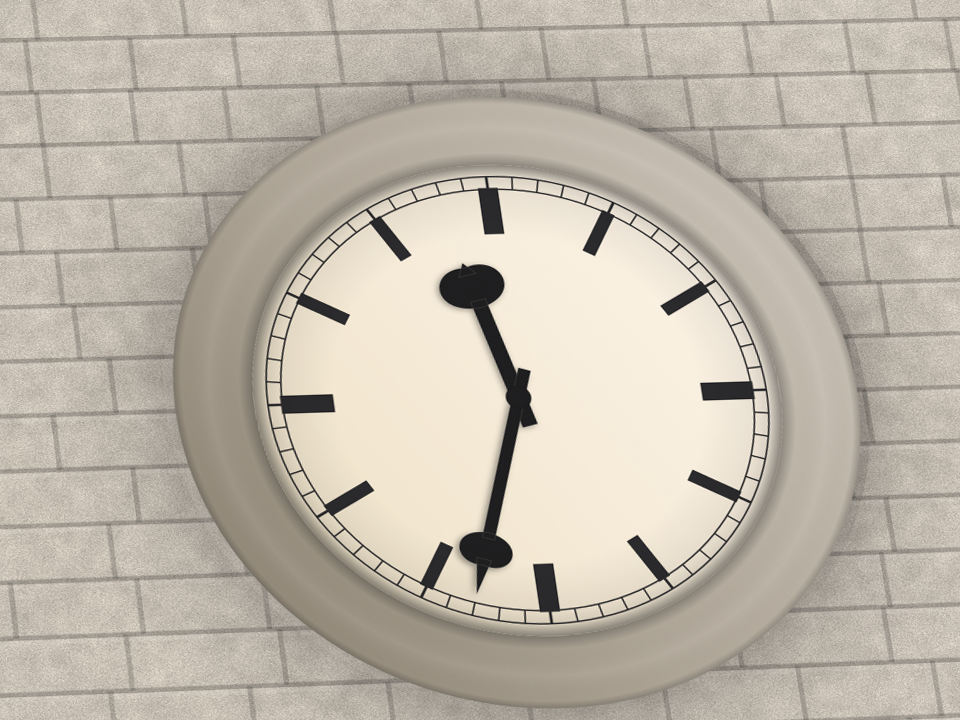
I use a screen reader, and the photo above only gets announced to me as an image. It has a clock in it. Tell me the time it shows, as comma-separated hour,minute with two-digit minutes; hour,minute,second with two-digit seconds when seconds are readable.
11,33
